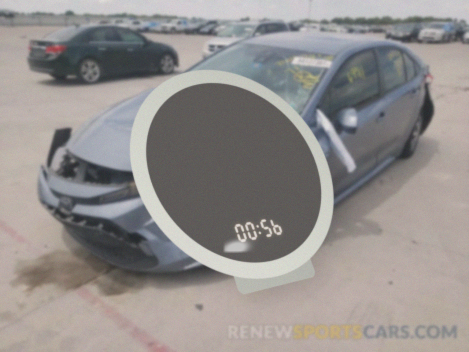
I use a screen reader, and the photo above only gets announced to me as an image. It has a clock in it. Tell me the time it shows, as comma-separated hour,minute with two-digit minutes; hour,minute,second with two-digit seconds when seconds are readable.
0,56
